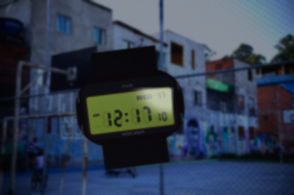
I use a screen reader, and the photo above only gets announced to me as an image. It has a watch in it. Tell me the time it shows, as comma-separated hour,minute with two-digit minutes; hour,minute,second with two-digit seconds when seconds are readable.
12,17
